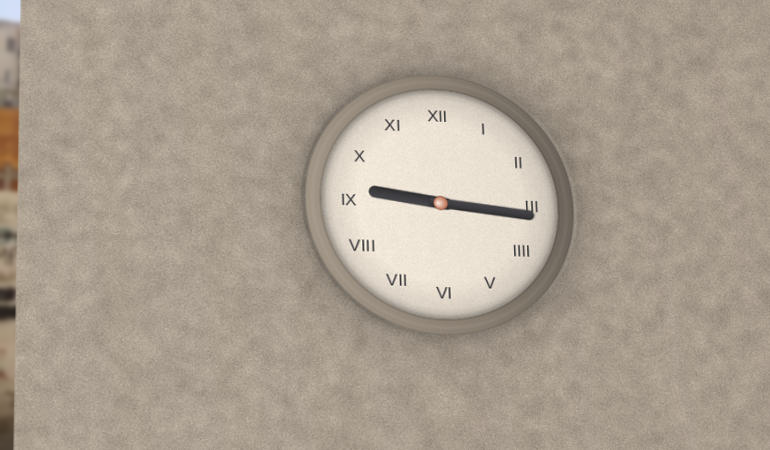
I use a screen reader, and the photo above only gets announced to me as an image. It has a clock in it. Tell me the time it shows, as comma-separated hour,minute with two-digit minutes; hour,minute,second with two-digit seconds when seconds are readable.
9,16
